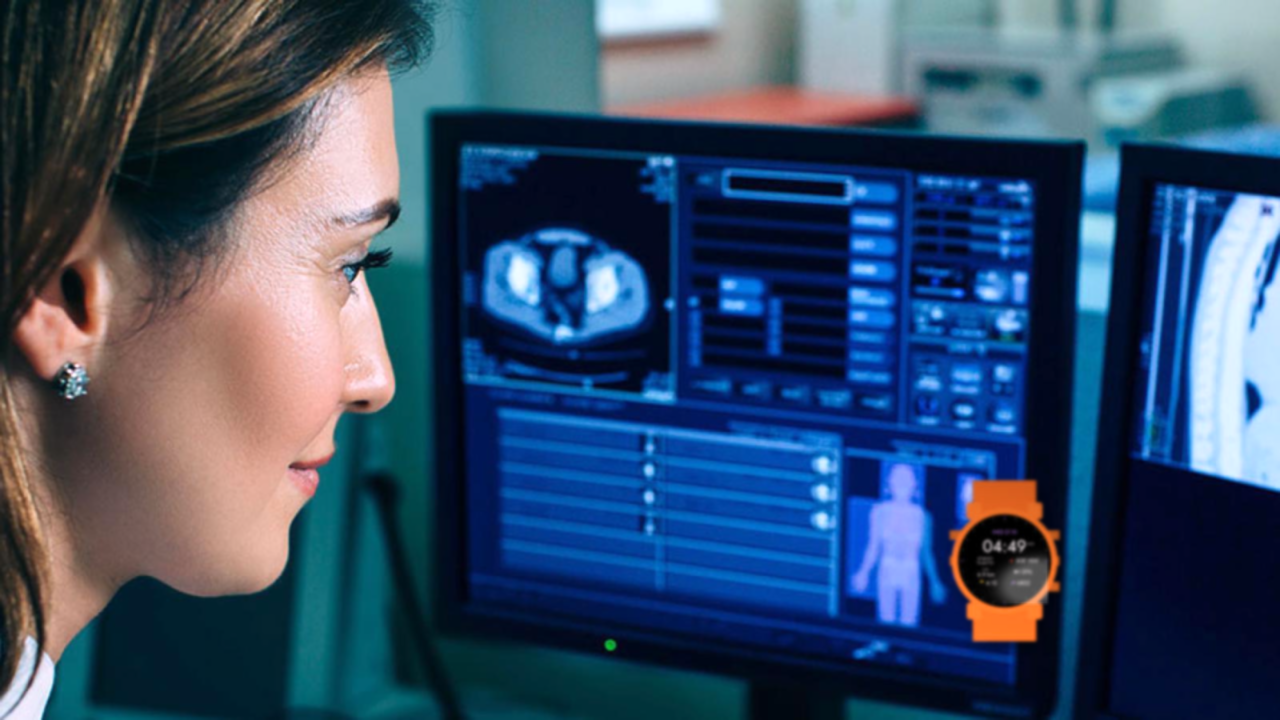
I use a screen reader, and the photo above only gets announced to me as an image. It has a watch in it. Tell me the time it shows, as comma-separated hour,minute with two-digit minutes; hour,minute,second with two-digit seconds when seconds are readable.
4,49
